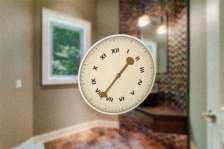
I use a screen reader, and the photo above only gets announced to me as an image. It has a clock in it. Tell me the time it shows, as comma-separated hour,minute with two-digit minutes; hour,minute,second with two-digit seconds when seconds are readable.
1,38
